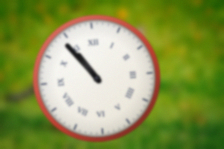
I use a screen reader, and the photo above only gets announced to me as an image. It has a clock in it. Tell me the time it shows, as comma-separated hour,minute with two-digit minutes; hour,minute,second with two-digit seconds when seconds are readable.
10,54
